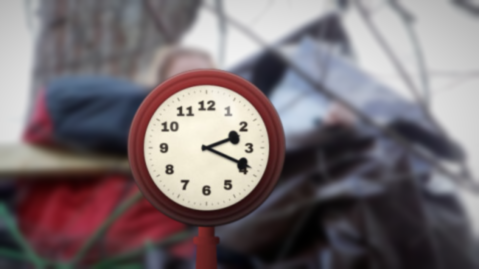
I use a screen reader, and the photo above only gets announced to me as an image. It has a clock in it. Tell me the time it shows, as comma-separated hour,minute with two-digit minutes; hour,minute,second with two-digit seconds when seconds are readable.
2,19
